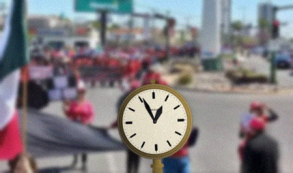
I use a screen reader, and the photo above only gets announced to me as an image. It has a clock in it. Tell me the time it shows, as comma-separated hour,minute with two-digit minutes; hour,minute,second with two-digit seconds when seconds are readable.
12,56
